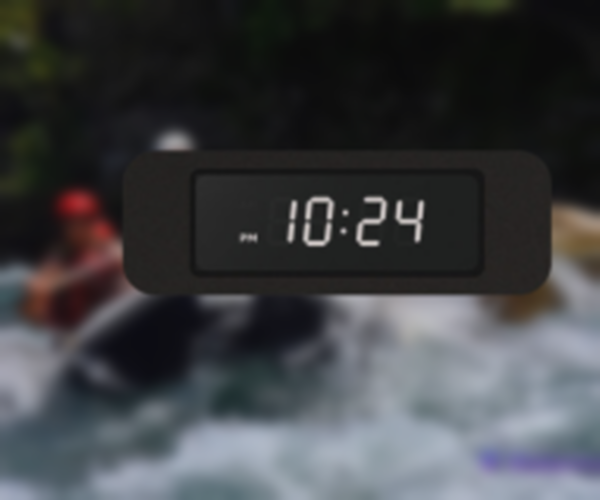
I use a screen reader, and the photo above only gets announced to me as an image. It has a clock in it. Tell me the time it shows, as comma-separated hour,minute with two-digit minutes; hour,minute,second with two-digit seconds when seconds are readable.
10,24
